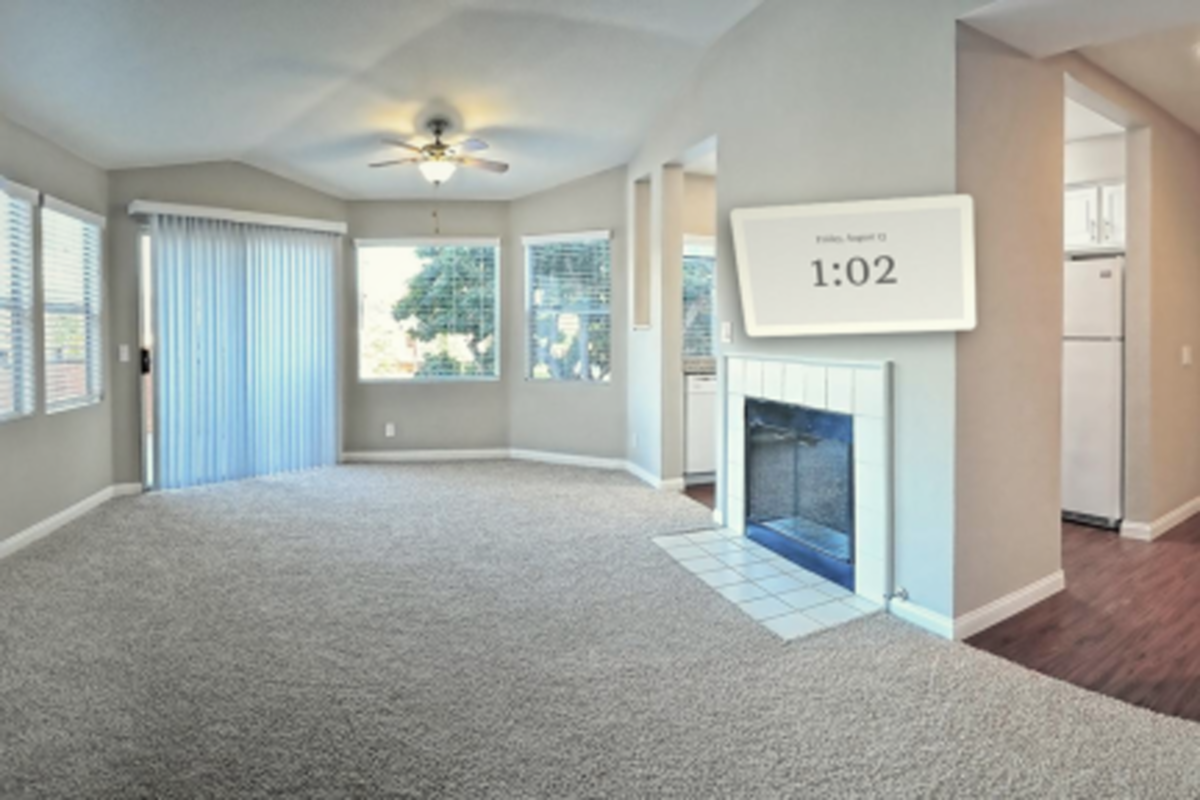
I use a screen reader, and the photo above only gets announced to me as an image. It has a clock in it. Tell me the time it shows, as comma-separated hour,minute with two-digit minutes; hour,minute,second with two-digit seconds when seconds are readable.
1,02
